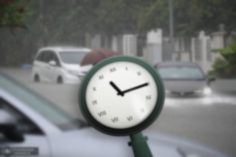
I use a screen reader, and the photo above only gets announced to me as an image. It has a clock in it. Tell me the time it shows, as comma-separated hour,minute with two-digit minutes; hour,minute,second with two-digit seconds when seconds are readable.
11,15
